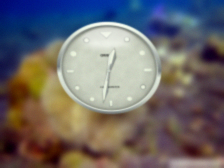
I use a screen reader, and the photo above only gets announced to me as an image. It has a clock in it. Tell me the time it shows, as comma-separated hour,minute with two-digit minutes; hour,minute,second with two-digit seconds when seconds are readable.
12,32
